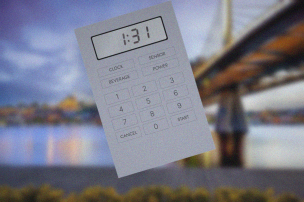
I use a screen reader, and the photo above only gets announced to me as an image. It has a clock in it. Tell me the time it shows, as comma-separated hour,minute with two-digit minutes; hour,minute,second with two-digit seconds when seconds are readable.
1,31
